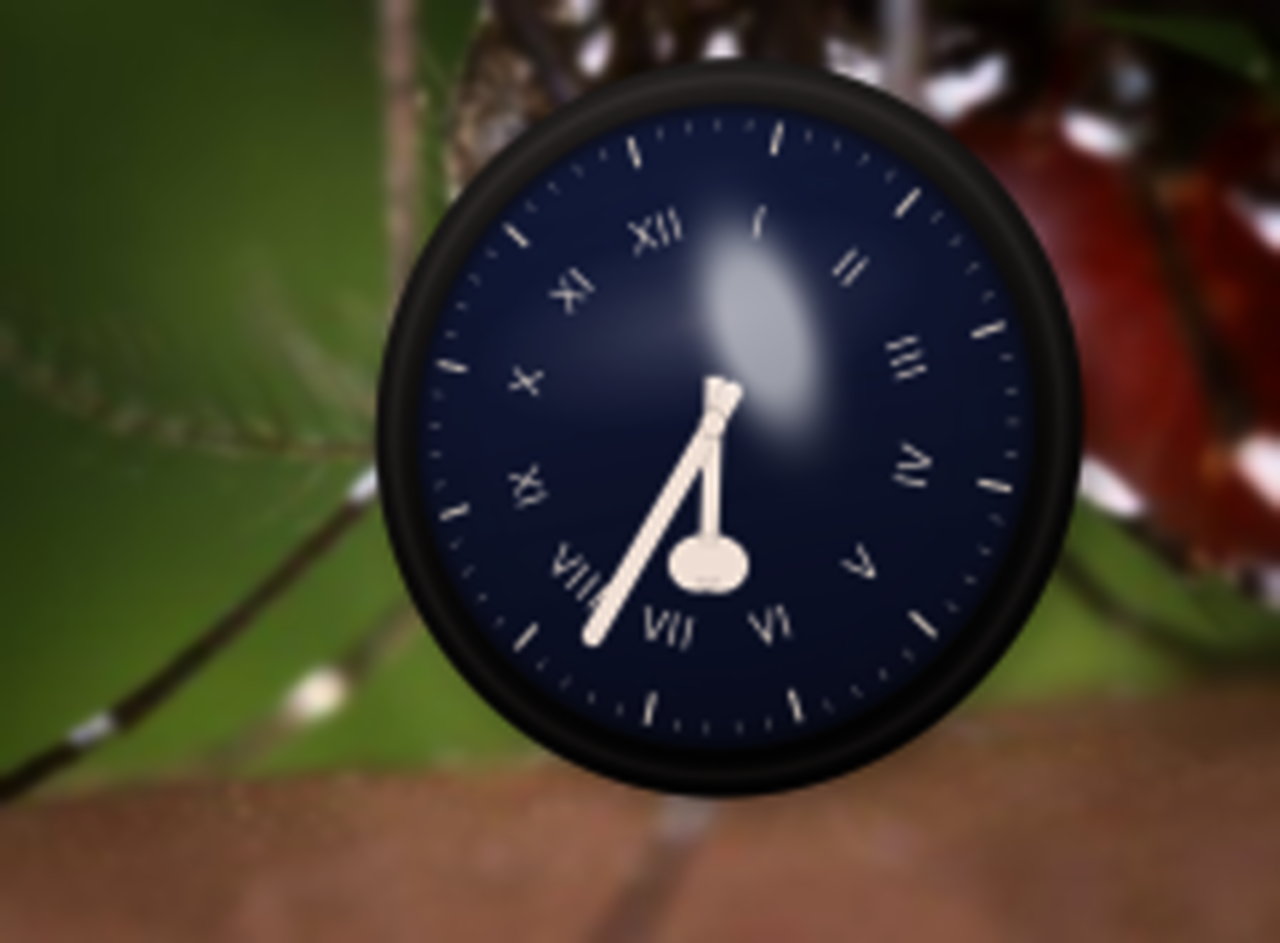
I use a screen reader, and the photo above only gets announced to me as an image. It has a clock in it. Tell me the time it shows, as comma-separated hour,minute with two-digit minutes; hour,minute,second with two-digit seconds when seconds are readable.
6,38
